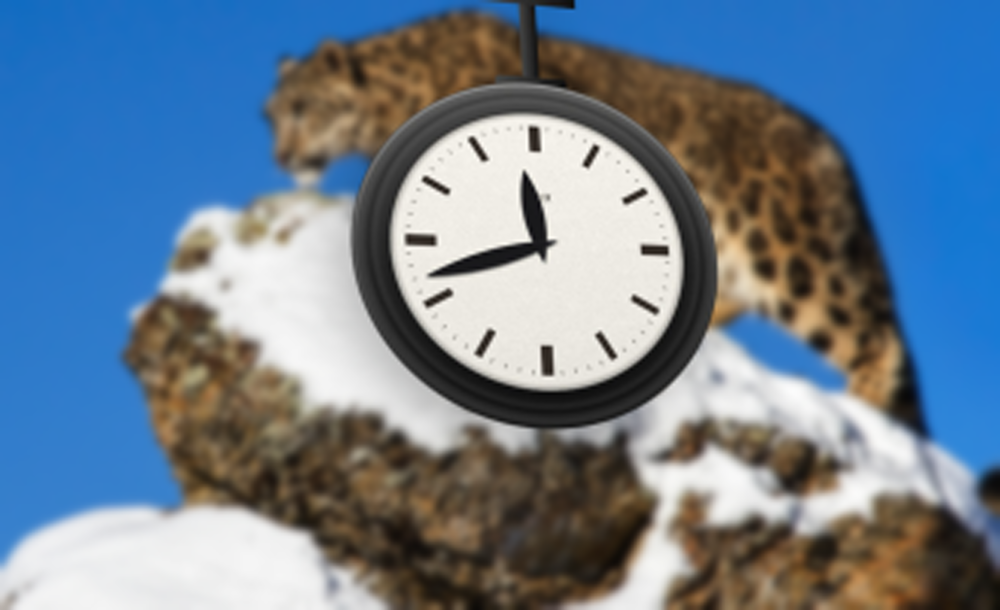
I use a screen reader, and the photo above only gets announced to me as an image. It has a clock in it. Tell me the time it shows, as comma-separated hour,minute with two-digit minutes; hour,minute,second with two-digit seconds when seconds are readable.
11,42
